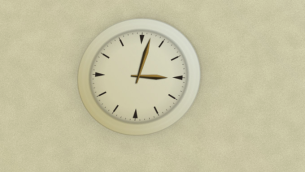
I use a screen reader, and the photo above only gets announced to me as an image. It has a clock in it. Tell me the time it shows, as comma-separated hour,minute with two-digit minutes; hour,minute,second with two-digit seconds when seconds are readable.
3,02
